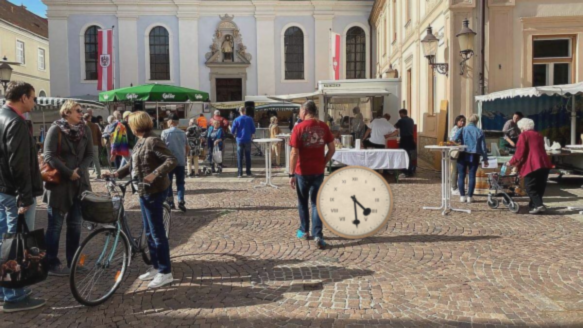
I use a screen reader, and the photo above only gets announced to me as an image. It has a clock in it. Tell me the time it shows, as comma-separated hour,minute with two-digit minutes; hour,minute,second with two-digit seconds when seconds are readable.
4,29
